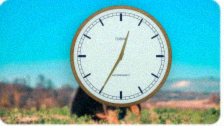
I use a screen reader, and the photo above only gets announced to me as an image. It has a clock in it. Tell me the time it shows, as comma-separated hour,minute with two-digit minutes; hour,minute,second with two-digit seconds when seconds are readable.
12,35
